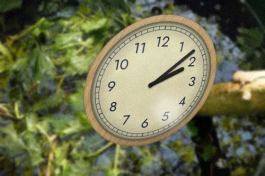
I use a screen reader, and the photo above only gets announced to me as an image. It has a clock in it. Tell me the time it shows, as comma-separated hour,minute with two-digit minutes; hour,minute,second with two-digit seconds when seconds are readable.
2,08
